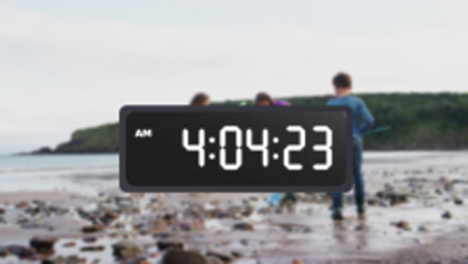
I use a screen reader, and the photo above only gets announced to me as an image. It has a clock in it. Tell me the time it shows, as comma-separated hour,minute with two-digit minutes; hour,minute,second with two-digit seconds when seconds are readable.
4,04,23
